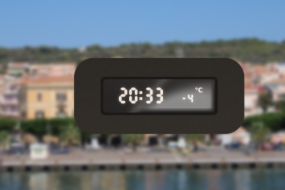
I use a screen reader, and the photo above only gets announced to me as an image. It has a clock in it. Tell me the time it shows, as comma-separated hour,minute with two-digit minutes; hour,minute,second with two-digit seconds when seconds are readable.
20,33
